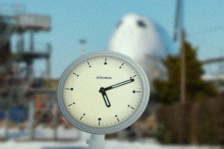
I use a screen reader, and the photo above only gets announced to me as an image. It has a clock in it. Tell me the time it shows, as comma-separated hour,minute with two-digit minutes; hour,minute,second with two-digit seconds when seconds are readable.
5,11
